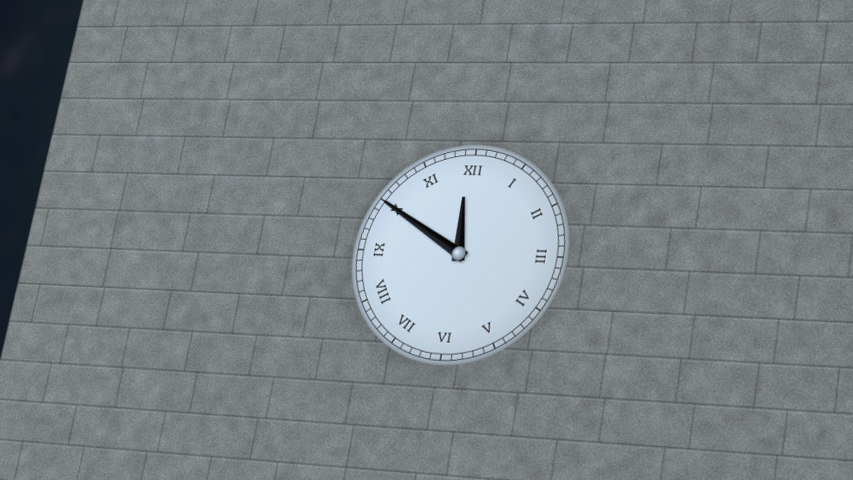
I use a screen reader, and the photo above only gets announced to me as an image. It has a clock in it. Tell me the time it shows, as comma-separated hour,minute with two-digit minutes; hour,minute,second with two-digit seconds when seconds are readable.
11,50
